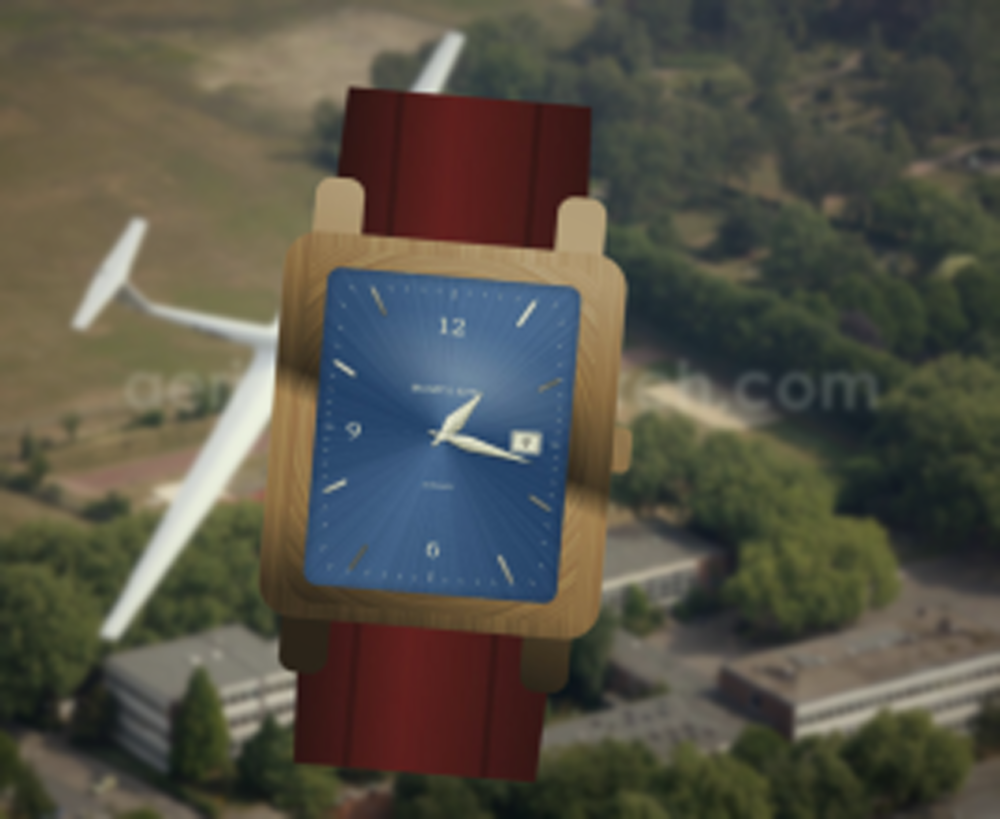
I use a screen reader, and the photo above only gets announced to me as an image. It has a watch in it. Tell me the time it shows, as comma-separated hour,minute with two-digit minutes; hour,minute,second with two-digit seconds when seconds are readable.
1,17
